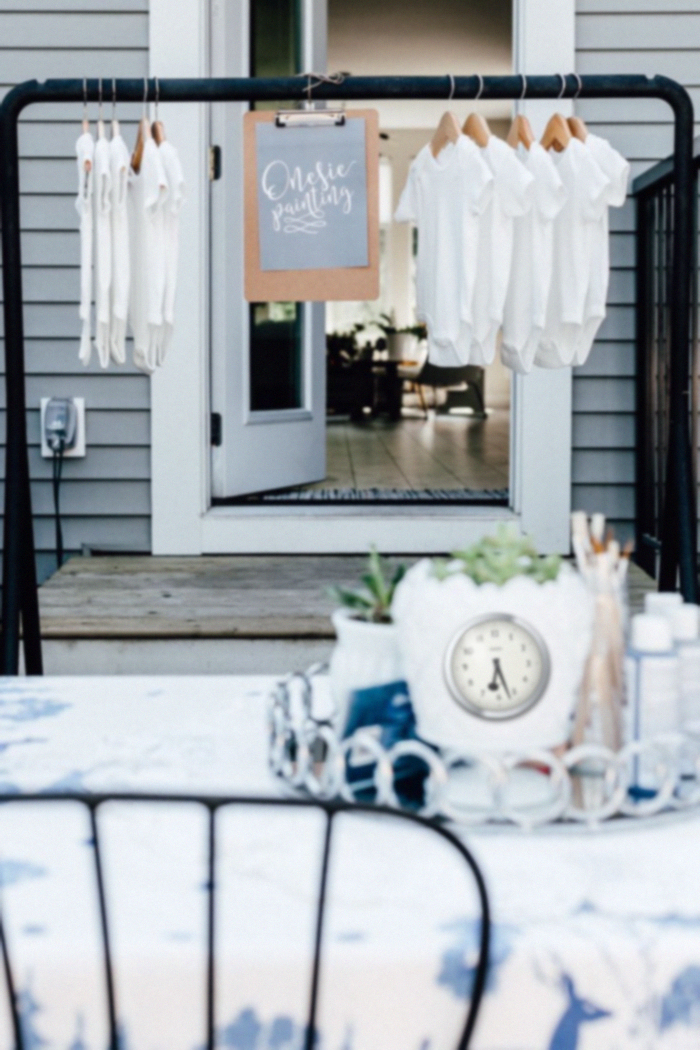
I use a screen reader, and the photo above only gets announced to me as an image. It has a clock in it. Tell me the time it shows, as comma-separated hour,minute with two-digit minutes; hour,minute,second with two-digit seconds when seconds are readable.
6,27
